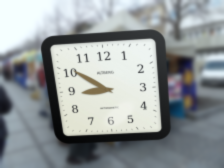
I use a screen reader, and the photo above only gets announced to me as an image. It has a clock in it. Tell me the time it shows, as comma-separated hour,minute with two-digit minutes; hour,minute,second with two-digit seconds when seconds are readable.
8,51
